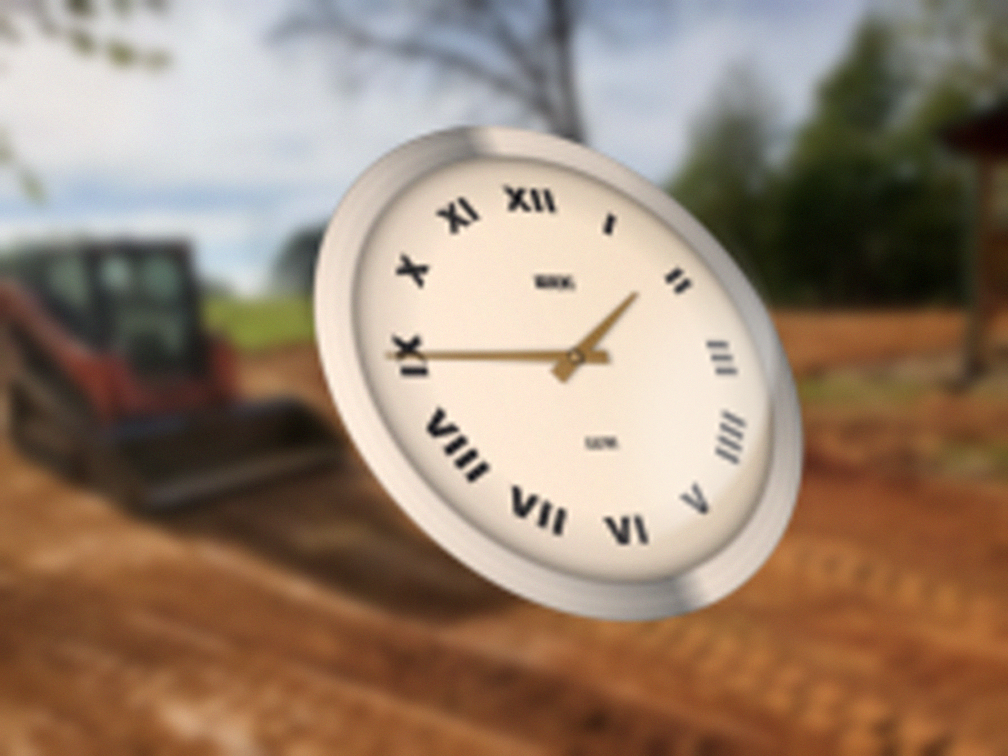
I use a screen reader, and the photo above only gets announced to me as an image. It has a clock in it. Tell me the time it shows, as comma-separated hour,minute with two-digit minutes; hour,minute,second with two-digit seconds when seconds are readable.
1,45
